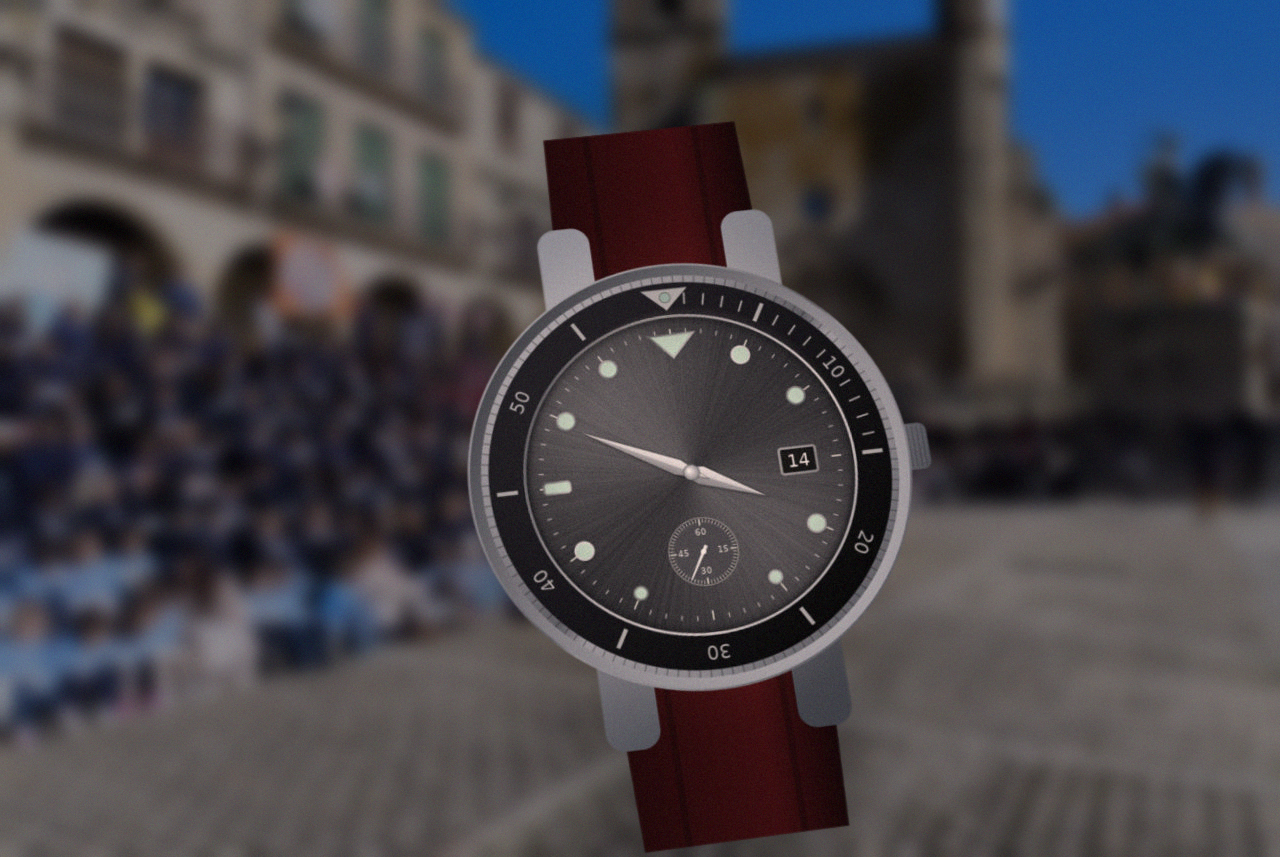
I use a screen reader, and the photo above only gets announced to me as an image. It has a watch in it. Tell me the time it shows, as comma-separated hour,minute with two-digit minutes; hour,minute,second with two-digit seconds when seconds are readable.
3,49,35
